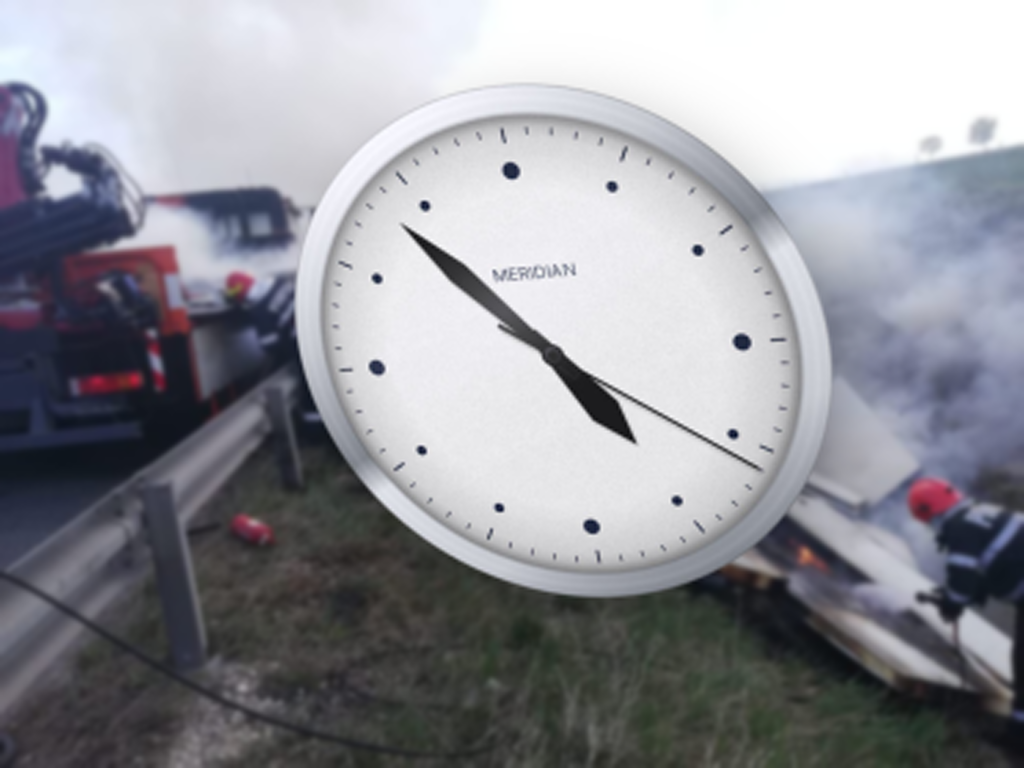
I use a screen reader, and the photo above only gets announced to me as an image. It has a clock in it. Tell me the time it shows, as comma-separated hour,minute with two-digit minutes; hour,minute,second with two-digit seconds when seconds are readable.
4,53,21
